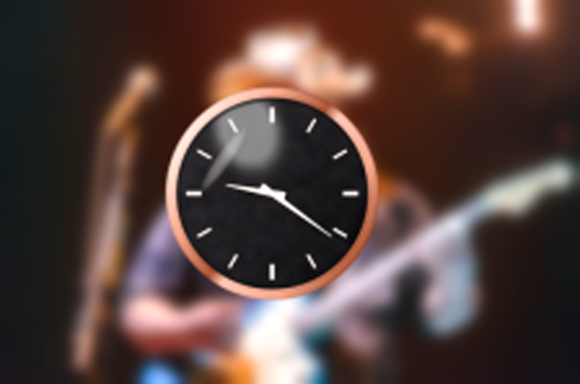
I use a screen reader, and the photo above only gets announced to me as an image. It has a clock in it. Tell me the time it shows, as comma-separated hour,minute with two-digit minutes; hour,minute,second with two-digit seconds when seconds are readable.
9,21
